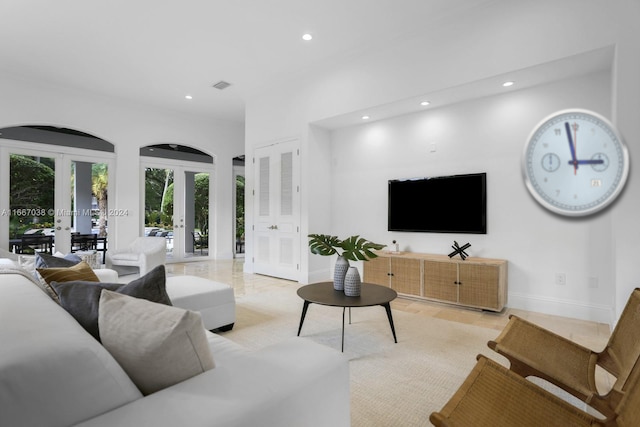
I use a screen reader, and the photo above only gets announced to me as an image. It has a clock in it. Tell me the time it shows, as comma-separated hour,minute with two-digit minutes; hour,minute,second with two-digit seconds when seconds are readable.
2,58
